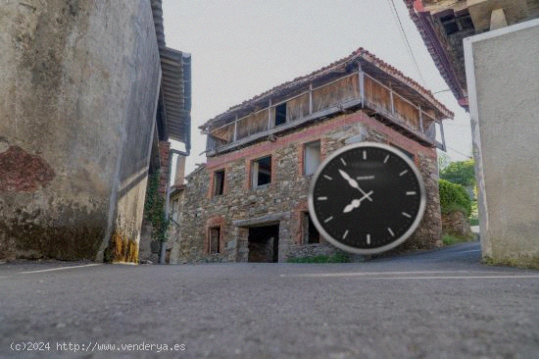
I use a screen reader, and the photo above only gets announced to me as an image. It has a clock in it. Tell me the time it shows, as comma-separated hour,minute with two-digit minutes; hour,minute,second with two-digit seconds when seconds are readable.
7,53
